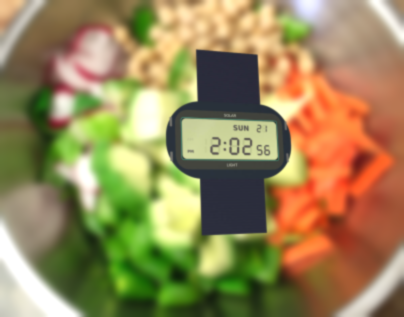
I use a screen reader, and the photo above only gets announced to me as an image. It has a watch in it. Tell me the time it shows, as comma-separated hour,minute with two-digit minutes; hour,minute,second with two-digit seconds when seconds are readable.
2,02,56
